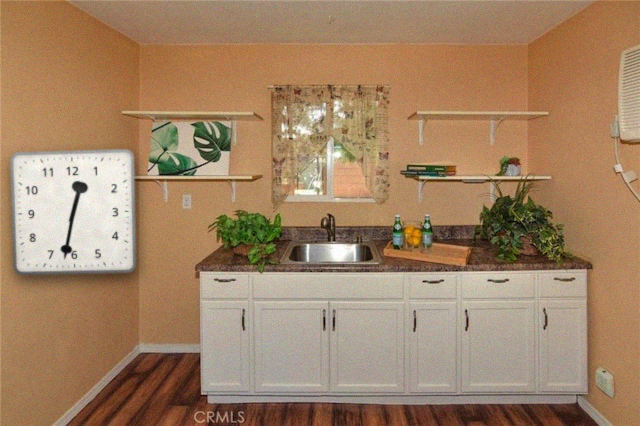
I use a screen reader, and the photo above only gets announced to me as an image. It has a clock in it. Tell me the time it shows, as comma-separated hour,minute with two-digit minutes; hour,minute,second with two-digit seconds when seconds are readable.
12,32
